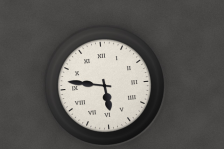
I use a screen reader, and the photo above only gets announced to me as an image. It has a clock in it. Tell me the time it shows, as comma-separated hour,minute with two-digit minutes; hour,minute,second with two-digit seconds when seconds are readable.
5,47
